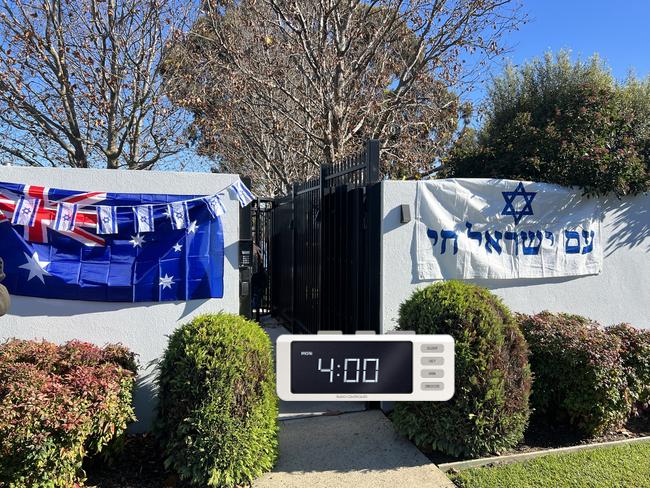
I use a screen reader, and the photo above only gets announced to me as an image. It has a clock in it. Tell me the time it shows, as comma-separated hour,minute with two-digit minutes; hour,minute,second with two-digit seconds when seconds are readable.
4,00
